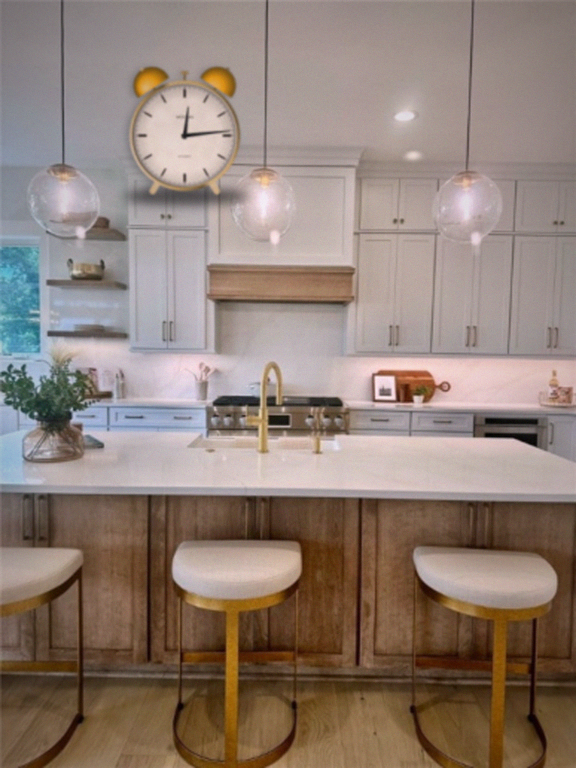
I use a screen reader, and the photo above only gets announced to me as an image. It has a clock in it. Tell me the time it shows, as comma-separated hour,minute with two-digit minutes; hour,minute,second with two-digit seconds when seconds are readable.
12,14
